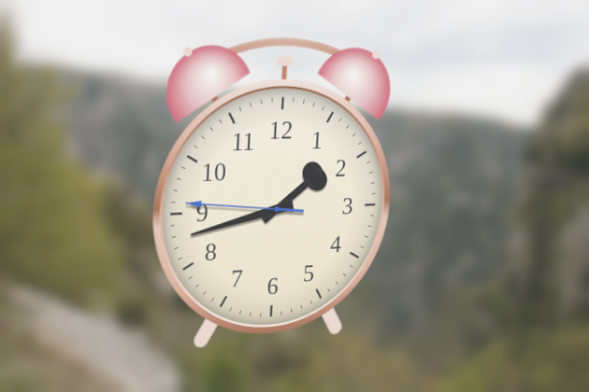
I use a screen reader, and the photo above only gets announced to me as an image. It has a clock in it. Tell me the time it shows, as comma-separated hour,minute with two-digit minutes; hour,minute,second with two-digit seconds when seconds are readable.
1,42,46
